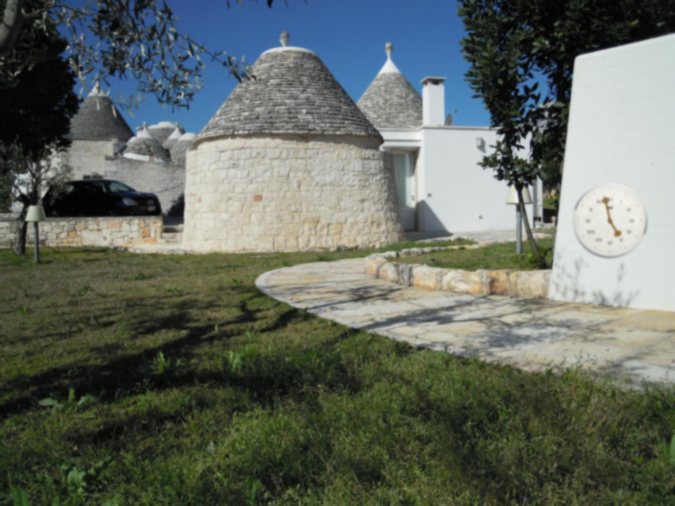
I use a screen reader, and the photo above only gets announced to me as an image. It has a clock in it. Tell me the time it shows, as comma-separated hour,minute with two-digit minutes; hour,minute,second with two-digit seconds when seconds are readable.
4,58
